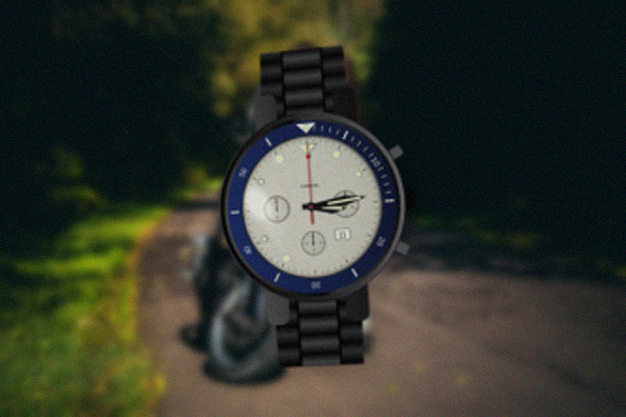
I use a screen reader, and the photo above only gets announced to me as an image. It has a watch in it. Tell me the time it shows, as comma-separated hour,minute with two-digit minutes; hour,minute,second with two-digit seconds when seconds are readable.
3,14
